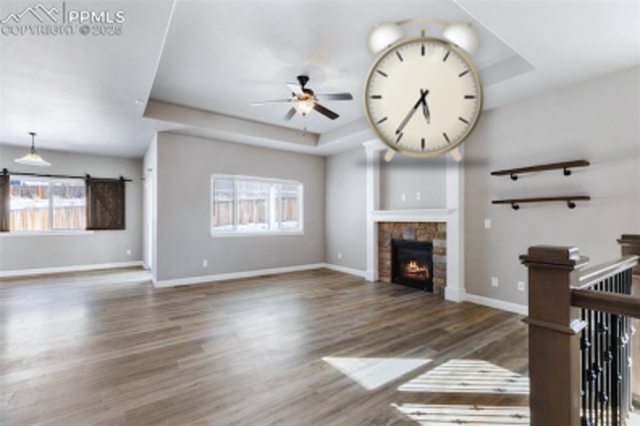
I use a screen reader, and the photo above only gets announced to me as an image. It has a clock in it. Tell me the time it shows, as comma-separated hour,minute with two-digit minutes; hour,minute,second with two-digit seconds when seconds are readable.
5,36
